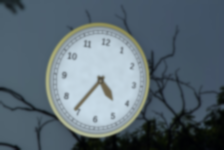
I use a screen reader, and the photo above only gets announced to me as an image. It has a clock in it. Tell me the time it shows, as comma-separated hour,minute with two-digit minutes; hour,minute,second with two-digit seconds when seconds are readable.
4,36
